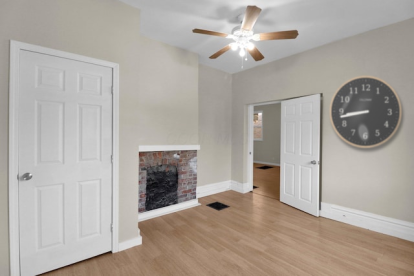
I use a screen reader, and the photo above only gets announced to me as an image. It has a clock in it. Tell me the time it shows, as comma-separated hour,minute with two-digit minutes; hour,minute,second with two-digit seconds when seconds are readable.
8,43
